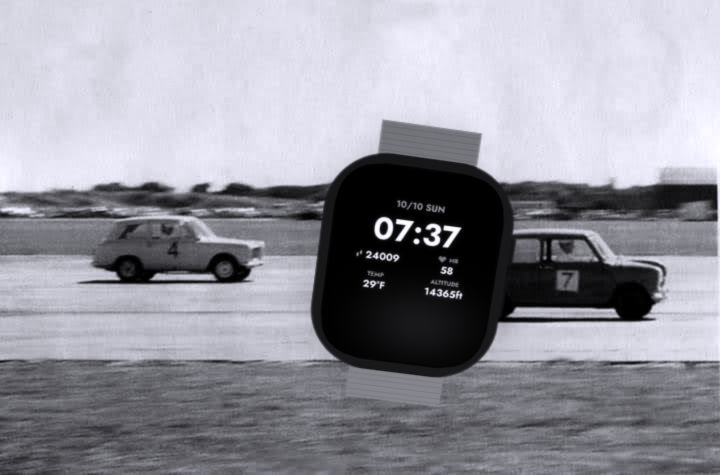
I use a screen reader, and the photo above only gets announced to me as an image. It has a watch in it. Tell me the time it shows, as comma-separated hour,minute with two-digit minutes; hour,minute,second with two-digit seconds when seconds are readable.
7,37
